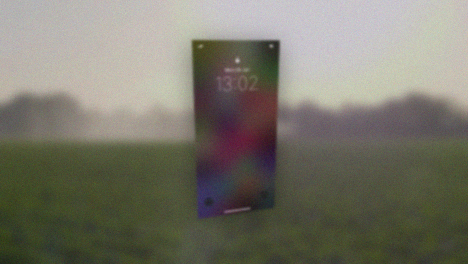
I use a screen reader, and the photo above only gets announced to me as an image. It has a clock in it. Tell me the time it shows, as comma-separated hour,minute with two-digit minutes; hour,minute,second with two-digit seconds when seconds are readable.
13,02
